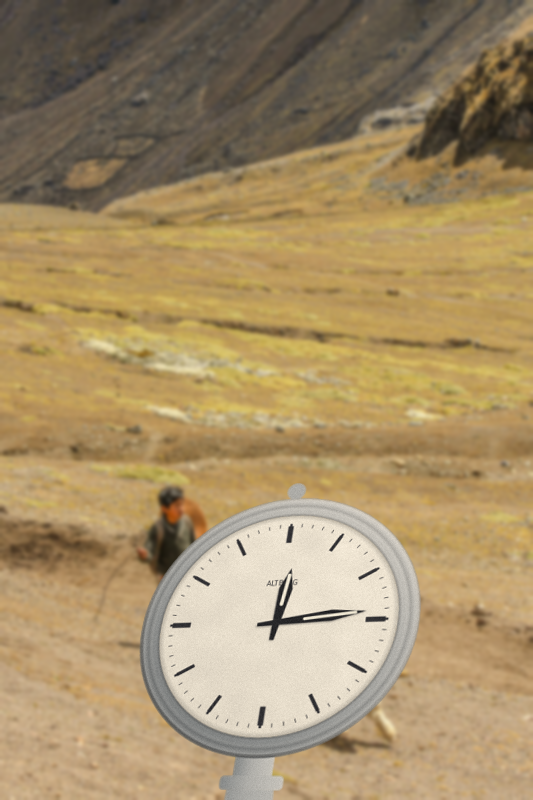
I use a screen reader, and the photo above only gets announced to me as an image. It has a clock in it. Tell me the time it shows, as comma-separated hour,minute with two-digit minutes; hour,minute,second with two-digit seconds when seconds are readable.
12,14
